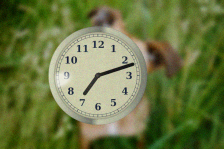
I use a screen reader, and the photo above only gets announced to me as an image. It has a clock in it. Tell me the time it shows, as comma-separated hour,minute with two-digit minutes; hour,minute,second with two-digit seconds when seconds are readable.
7,12
